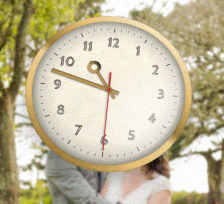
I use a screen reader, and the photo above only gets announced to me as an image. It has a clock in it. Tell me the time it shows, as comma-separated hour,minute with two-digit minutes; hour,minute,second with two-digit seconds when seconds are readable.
10,47,30
